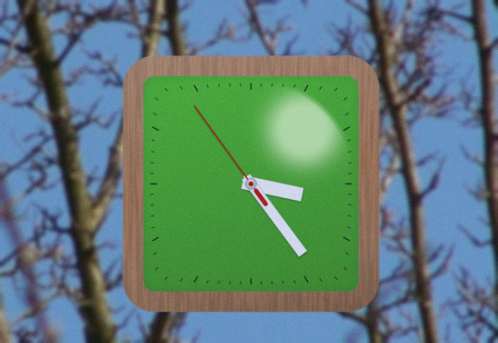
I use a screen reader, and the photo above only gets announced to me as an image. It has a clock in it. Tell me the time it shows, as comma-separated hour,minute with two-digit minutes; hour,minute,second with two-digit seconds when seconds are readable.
3,23,54
